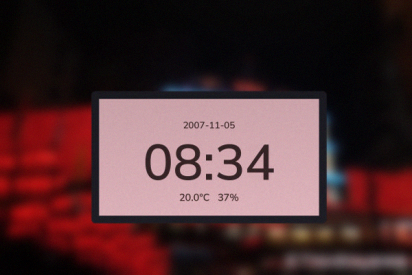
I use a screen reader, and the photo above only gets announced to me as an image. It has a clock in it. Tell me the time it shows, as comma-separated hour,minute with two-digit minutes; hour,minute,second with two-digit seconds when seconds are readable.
8,34
